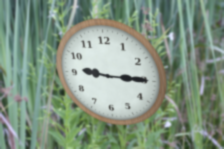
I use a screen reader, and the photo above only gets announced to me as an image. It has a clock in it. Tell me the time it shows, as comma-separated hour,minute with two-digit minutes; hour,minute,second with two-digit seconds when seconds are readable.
9,15
